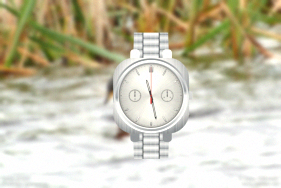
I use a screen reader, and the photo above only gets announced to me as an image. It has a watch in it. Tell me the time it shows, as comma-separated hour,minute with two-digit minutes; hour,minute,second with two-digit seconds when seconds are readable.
11,28
